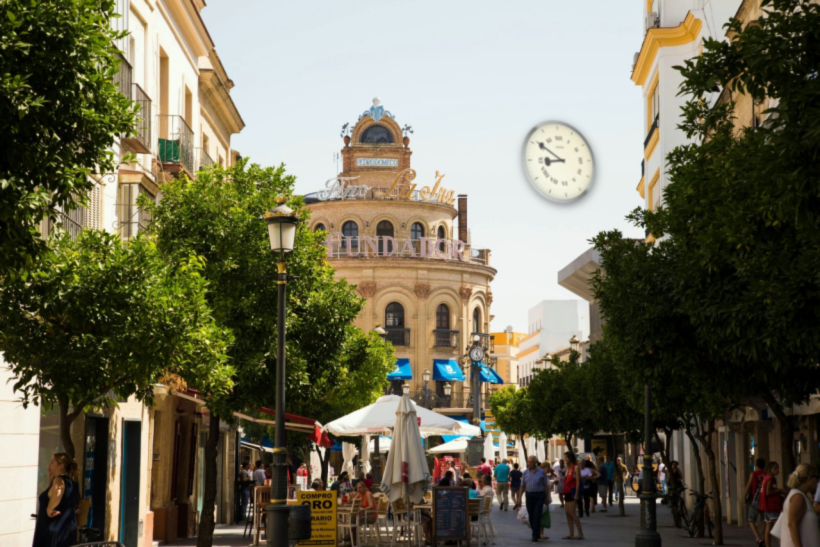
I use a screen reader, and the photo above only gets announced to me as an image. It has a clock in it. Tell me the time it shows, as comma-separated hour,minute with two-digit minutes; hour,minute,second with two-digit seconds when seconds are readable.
8,51
